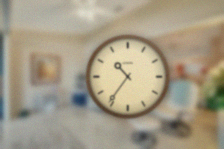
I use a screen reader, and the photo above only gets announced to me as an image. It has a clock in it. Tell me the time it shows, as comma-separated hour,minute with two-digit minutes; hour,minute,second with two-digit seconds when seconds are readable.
10,36
